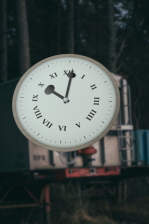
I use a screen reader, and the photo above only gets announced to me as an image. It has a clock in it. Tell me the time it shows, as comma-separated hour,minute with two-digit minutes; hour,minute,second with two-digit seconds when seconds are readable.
10,01
